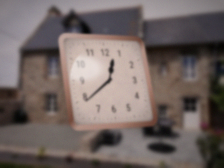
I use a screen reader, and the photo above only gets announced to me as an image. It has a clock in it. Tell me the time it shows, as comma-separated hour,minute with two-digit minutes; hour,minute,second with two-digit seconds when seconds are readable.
12,39
